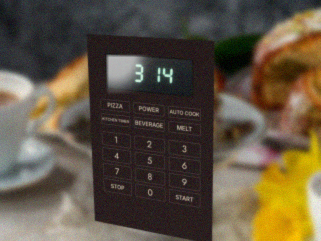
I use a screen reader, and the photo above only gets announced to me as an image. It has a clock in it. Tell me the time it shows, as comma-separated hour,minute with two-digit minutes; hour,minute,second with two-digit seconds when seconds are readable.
3,14
